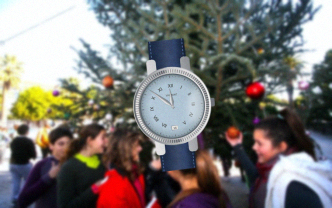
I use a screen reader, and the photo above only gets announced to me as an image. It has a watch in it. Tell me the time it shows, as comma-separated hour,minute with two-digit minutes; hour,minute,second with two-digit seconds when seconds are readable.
11,52
